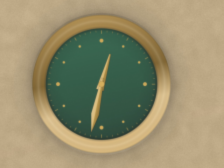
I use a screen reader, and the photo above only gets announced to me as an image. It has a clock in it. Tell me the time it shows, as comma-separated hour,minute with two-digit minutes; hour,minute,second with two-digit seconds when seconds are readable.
12,32
